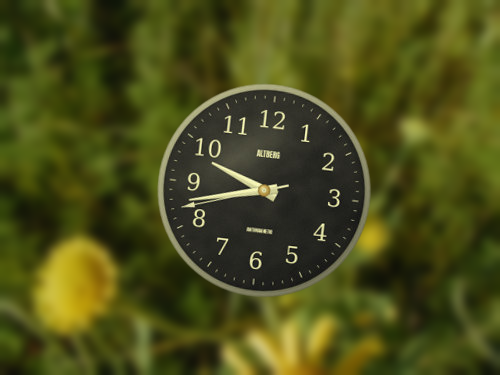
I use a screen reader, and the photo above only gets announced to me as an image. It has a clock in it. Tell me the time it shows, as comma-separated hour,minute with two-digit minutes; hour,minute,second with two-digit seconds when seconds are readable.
9,42,42
